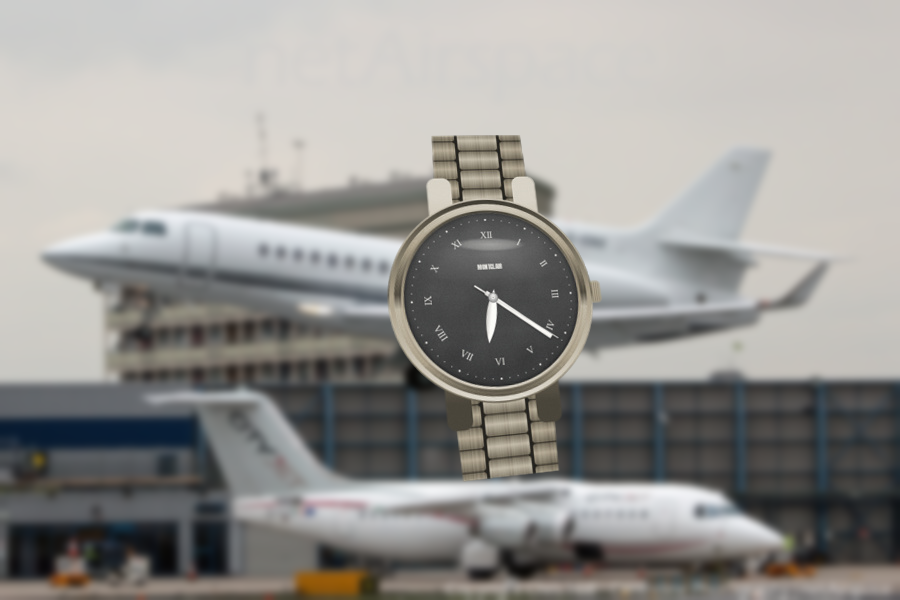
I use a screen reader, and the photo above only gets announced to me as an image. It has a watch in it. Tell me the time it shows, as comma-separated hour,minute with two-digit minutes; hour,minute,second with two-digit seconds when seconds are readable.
6,21,21
